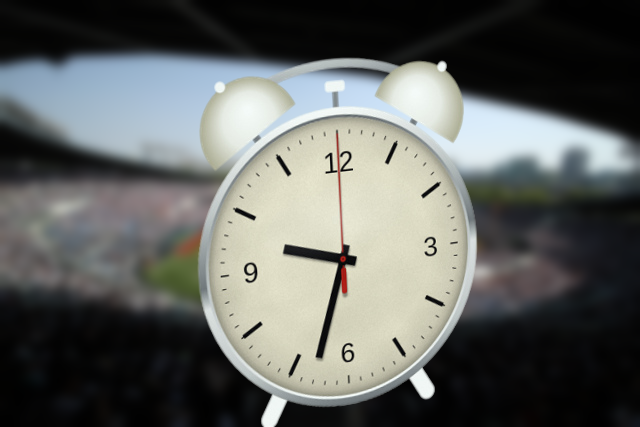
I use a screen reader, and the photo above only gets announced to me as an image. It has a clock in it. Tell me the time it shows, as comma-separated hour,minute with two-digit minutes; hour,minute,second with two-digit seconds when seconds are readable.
9,33,00
